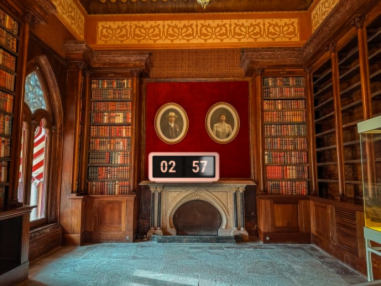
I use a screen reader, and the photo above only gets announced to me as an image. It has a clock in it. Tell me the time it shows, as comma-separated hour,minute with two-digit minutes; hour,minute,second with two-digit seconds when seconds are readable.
2,57
